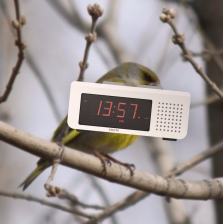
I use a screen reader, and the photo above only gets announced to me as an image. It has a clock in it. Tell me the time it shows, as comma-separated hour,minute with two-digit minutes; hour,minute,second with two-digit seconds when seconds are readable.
13,57
